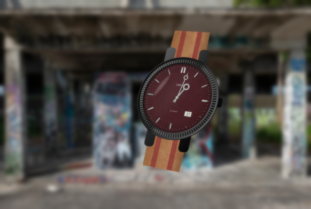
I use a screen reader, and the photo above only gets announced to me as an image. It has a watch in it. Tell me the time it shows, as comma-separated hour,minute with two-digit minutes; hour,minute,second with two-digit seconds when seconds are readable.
1,02
